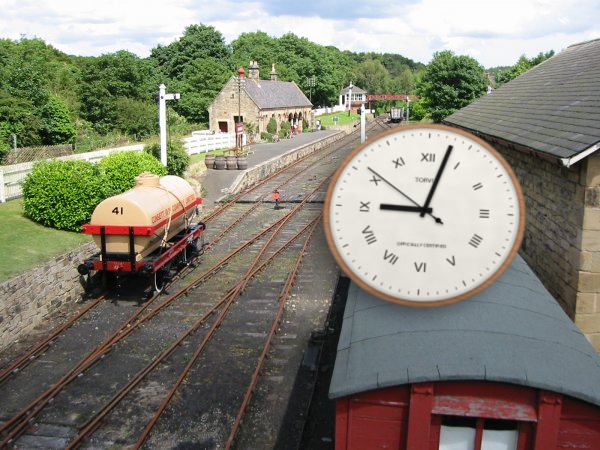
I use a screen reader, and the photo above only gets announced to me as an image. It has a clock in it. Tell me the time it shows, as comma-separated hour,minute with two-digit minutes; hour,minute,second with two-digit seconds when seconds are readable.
9,02,51
